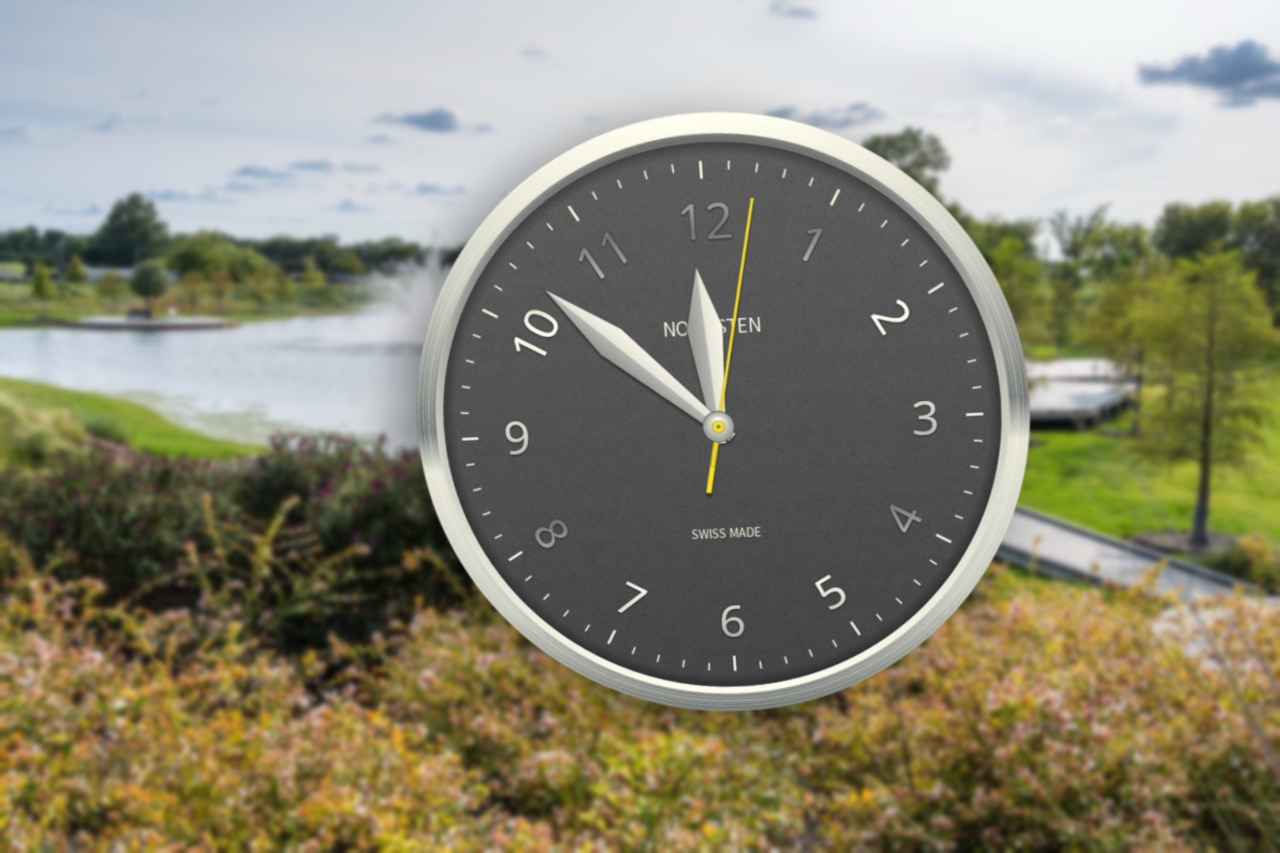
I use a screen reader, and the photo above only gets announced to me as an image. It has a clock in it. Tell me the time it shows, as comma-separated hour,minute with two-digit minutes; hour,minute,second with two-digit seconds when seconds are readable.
11,52,02
